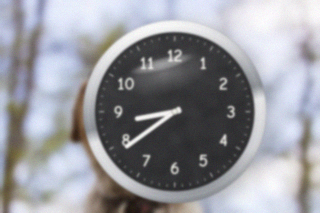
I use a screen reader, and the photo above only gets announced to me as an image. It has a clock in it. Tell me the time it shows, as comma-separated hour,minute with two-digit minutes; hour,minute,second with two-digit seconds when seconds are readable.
8,39
